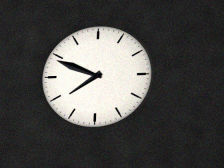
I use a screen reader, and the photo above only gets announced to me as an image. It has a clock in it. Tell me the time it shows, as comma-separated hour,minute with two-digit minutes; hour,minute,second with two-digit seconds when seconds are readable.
7,49
